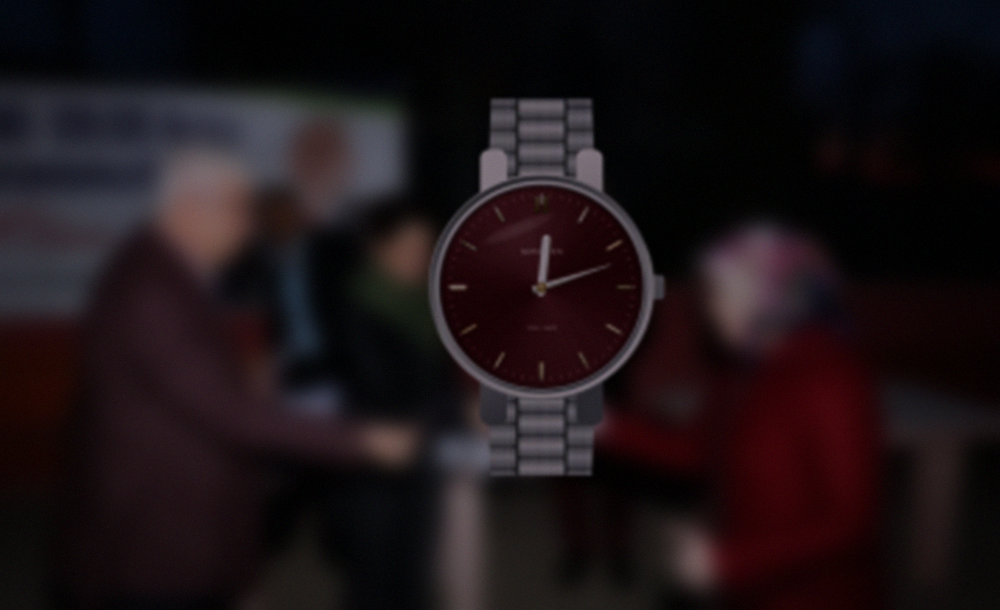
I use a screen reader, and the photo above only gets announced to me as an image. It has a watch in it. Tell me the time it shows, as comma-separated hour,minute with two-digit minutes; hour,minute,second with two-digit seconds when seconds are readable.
12,12
